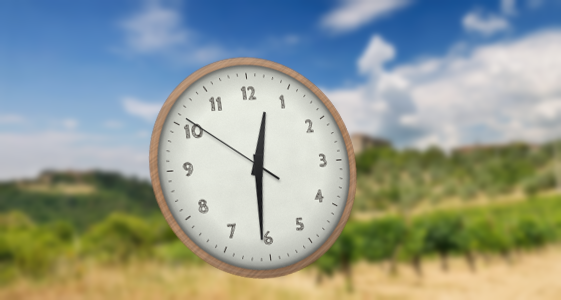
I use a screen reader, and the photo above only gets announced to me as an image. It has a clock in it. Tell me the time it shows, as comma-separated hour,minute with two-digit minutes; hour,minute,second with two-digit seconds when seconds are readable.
12,30,51
